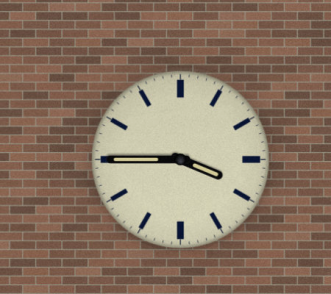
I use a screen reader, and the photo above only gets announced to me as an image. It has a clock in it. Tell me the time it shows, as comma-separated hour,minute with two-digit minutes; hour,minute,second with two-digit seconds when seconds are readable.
3,45
